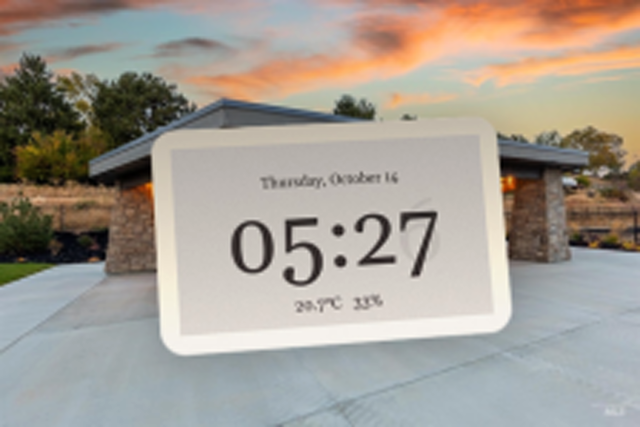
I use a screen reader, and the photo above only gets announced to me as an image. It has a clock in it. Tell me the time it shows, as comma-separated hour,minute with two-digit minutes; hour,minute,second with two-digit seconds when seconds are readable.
5,27
